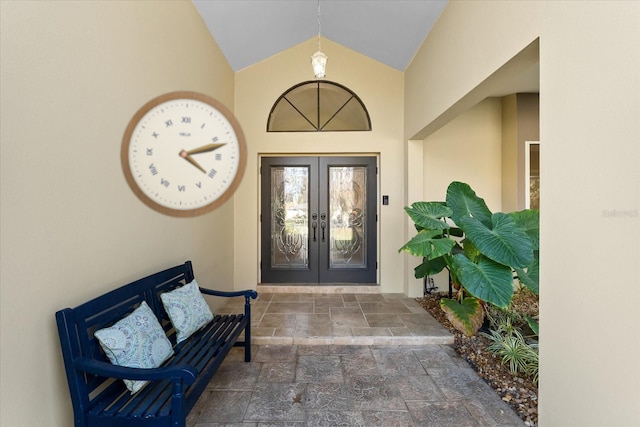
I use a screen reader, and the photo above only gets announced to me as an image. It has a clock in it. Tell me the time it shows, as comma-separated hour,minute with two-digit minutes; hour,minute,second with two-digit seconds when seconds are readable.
4,12
